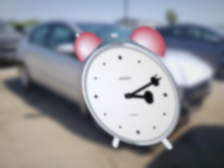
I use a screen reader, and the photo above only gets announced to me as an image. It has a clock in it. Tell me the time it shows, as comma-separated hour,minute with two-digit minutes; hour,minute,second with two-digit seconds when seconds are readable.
3,11
